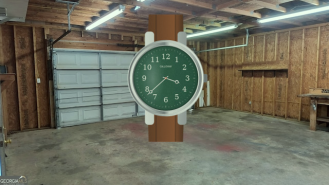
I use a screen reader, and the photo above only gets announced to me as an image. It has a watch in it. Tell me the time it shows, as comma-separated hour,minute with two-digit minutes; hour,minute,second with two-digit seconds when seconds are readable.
3,38
